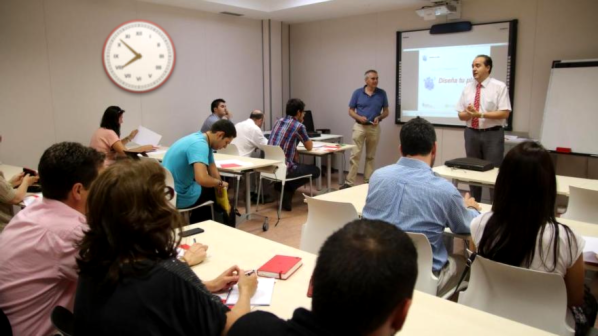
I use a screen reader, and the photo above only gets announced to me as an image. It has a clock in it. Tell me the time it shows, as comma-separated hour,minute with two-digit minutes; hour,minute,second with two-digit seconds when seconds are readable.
7,52
